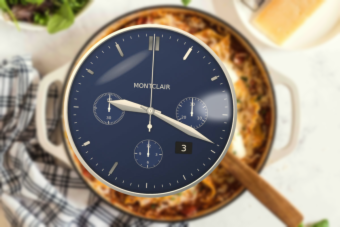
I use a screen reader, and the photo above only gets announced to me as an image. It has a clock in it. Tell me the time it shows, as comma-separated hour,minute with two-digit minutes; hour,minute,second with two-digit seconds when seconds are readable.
9,19
